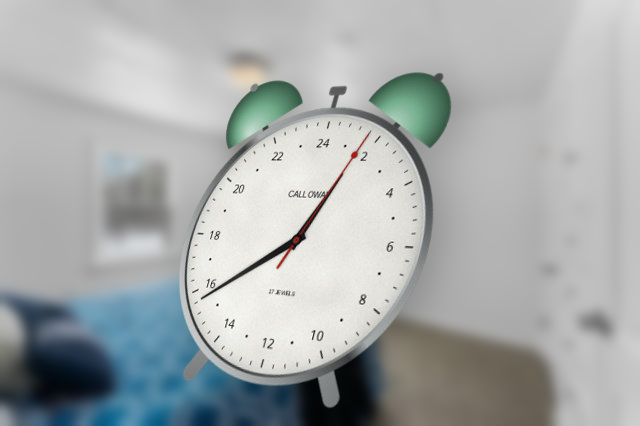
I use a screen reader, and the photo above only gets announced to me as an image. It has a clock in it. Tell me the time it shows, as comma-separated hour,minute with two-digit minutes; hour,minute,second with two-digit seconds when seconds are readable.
1,39,04
